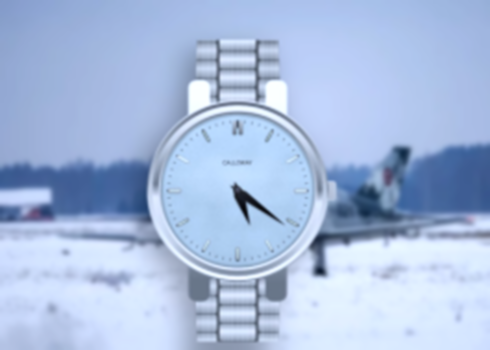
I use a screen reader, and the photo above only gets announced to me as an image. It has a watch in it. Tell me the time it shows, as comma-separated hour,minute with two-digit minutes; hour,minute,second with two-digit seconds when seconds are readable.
5,21
